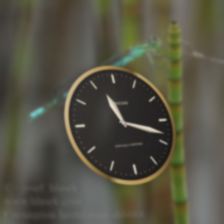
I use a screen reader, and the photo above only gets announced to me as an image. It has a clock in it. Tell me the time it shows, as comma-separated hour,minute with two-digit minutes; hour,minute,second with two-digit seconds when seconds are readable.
11,18
